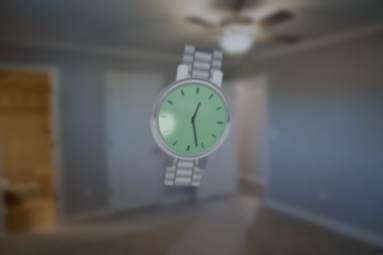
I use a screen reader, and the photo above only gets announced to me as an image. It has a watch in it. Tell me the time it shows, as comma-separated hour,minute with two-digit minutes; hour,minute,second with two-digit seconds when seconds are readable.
12,27
